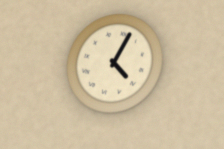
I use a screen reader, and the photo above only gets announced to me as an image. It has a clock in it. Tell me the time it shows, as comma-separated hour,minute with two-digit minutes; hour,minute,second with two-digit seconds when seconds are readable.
4,02
